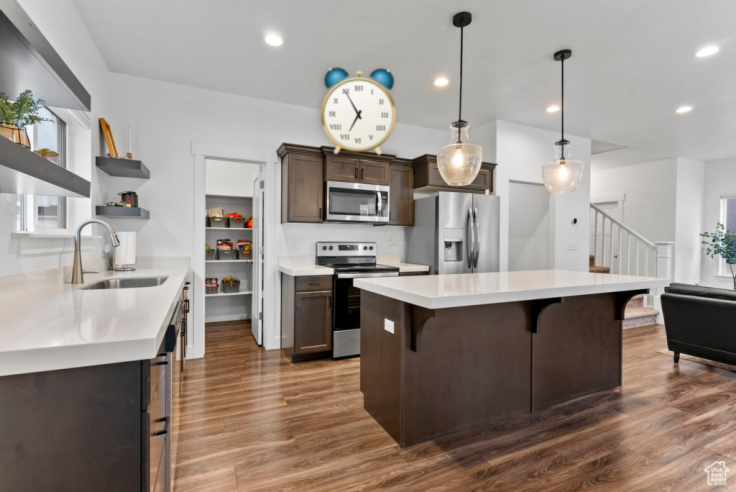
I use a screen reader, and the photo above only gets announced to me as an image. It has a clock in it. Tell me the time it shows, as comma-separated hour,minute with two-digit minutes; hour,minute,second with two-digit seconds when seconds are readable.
6,55
